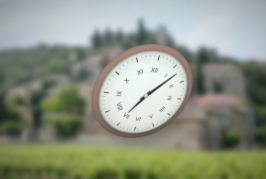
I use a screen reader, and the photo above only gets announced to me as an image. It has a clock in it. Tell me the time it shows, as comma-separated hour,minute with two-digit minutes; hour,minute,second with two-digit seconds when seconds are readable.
7,07
